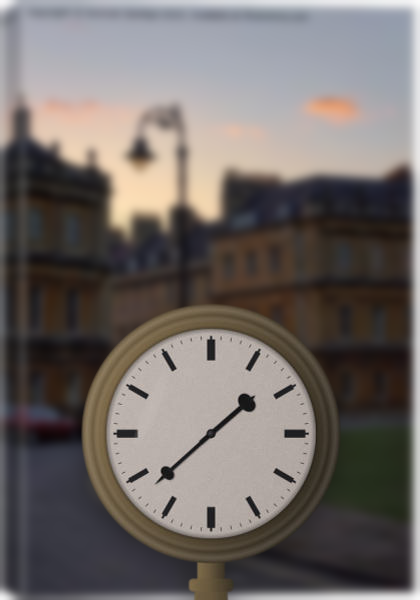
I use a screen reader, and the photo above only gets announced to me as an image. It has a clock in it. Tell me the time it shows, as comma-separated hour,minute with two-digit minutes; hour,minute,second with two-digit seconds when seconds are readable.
1,38
